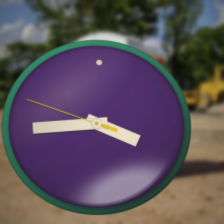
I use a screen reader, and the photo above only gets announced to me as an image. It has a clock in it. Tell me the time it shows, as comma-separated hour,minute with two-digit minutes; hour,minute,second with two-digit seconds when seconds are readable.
3,43,48
